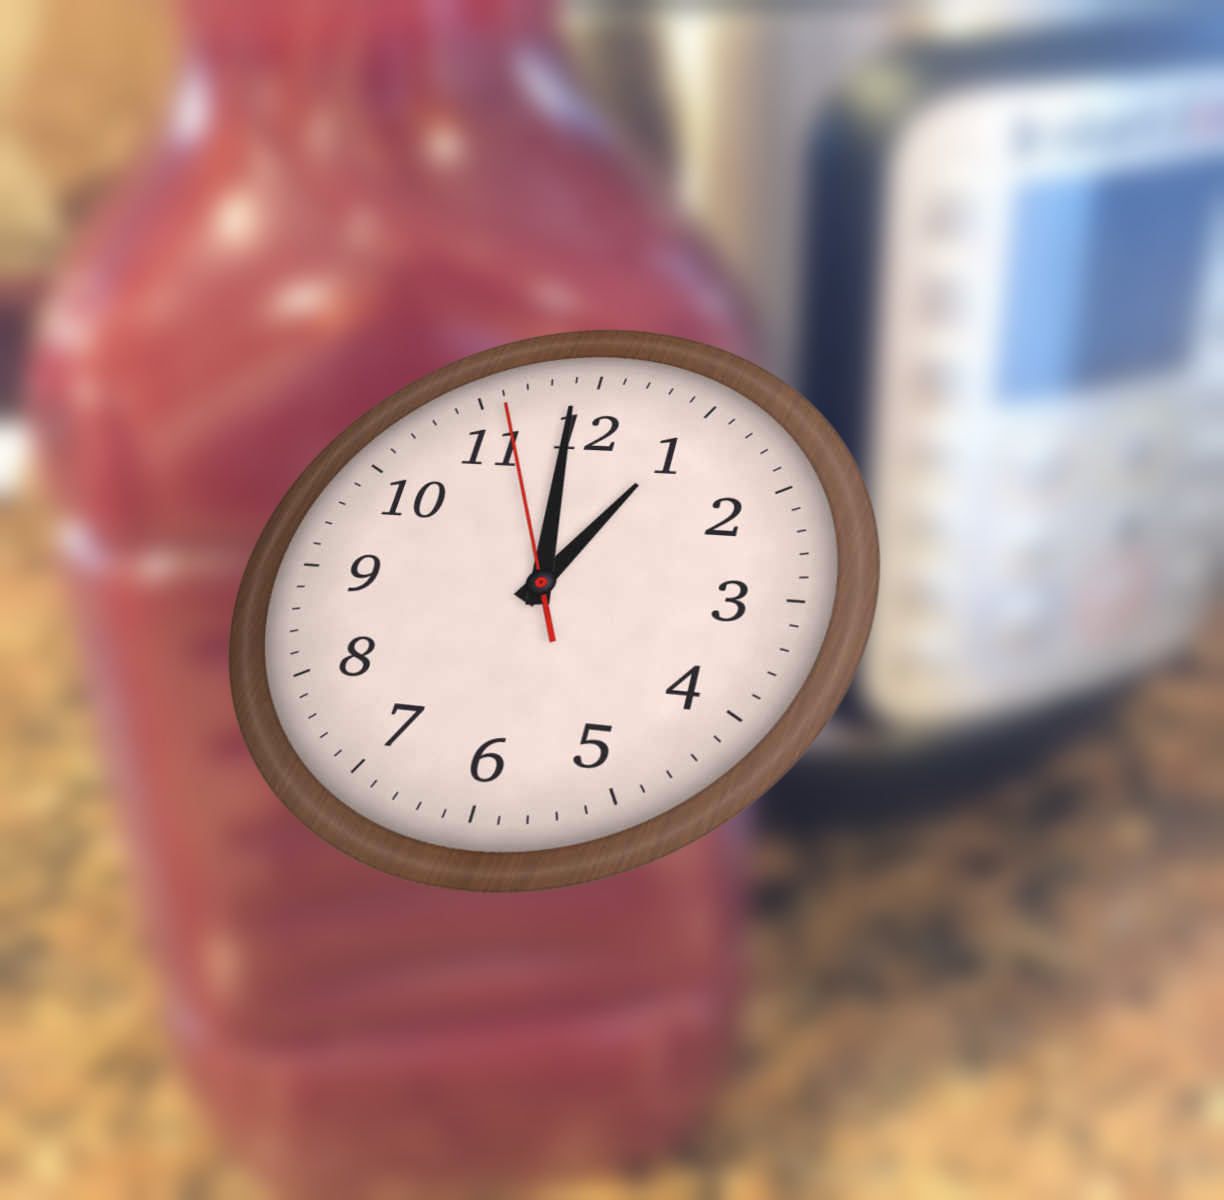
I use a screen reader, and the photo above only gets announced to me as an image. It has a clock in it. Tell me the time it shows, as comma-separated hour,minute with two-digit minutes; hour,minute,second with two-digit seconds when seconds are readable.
12,58,56
